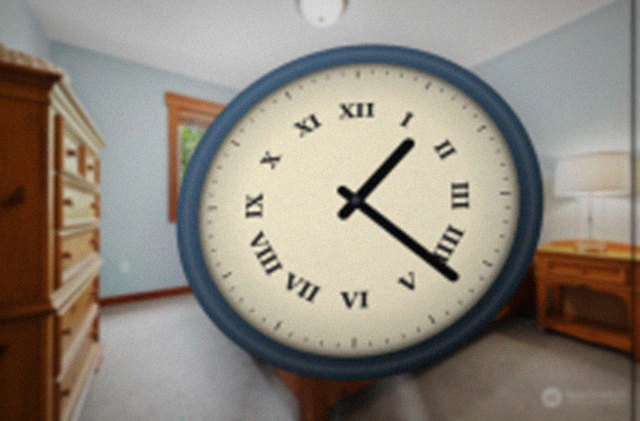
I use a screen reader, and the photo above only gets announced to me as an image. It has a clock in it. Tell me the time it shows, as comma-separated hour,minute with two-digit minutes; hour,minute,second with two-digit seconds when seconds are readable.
1,22
